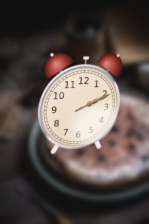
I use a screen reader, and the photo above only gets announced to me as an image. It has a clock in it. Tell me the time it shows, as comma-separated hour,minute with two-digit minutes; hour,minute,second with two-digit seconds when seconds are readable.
2,11
